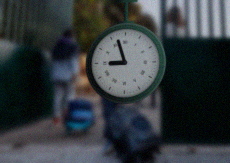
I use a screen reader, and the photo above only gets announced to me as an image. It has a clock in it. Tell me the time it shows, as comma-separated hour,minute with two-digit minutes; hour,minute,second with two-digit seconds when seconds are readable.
8,57
